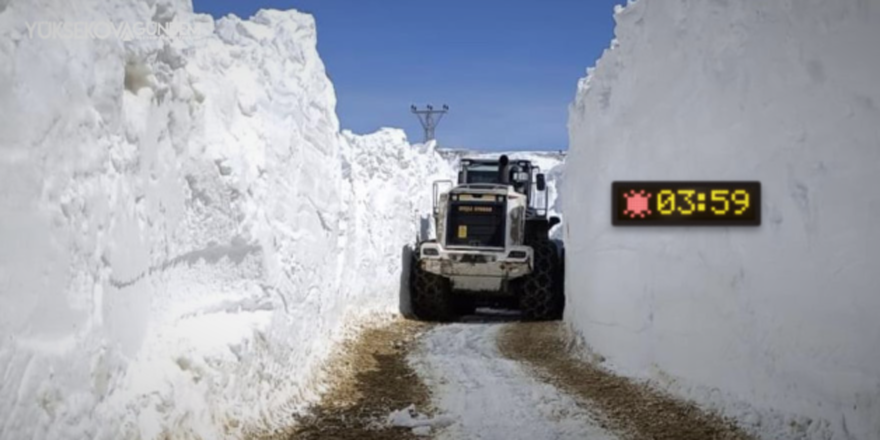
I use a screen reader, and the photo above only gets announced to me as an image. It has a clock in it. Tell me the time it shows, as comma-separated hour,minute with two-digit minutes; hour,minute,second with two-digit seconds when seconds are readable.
3,59
